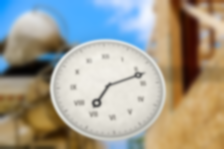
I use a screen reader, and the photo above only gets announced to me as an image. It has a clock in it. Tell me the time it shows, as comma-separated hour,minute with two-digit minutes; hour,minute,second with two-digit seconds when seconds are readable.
7,12
